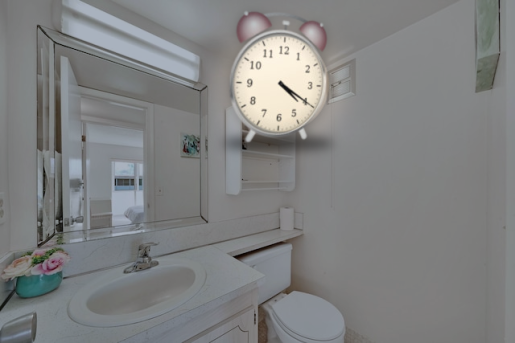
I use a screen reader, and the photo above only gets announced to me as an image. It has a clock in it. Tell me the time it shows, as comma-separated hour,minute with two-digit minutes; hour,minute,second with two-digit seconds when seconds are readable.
4,20
